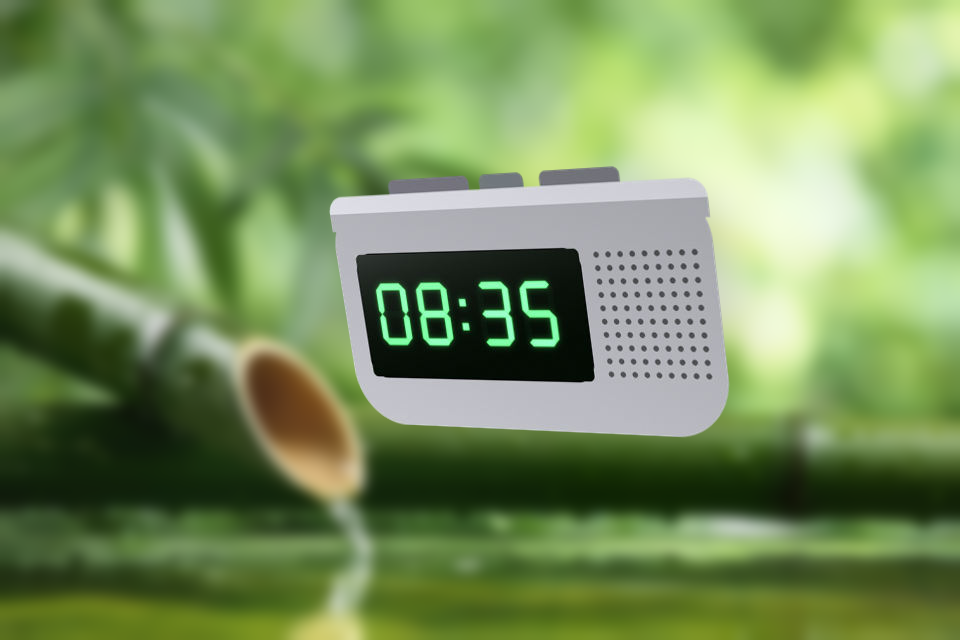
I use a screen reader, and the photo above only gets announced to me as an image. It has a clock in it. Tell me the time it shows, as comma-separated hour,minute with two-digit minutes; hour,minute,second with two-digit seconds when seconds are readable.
8,35
